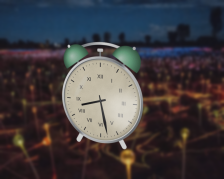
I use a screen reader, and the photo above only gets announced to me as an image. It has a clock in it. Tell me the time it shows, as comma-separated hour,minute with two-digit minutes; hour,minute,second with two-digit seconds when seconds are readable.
8,28
